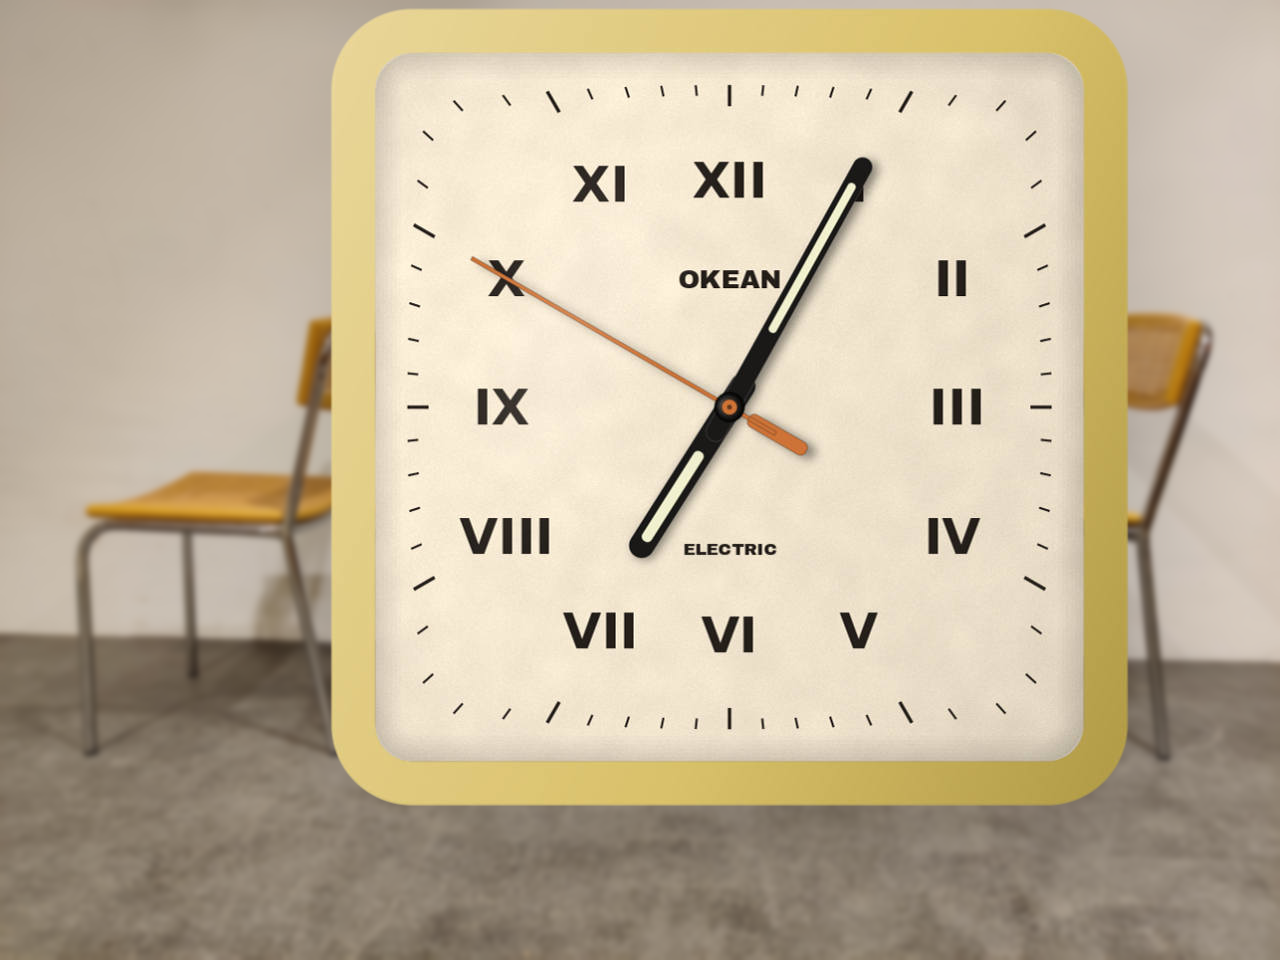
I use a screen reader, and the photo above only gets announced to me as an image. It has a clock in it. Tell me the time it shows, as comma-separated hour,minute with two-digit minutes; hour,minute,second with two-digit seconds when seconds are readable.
7,04,50
